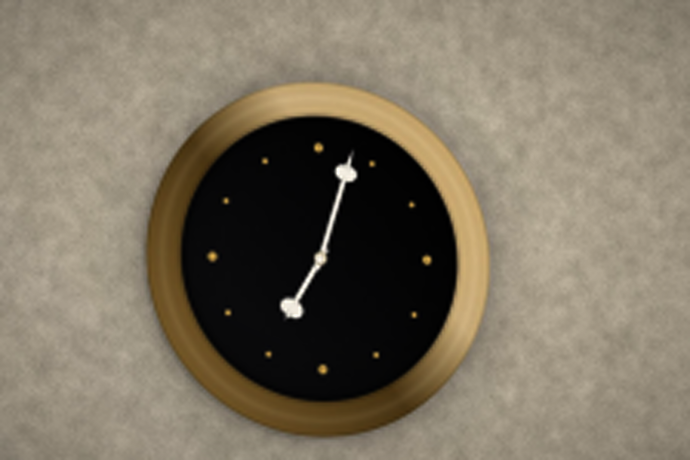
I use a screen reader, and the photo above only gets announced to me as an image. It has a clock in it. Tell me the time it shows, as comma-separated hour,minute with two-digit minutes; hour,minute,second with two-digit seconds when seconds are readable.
7,03
